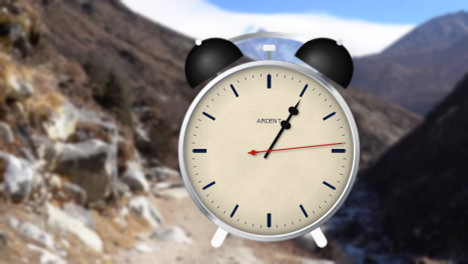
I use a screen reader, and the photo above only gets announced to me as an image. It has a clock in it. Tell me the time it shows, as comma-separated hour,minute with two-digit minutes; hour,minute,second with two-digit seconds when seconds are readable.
1,05,14
